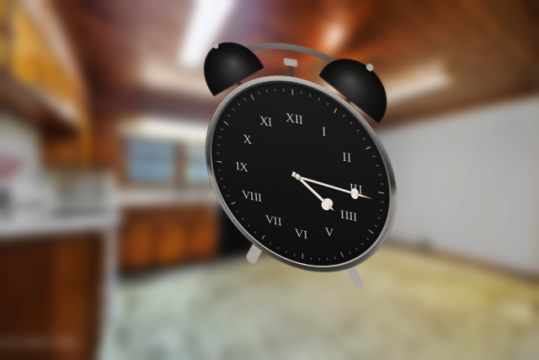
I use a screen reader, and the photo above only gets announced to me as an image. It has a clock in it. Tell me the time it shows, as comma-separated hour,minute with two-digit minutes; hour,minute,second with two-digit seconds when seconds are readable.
4,16
